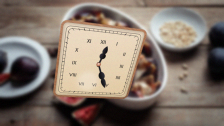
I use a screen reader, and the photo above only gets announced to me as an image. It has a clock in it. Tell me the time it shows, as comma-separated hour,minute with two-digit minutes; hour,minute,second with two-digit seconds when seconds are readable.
12,26
